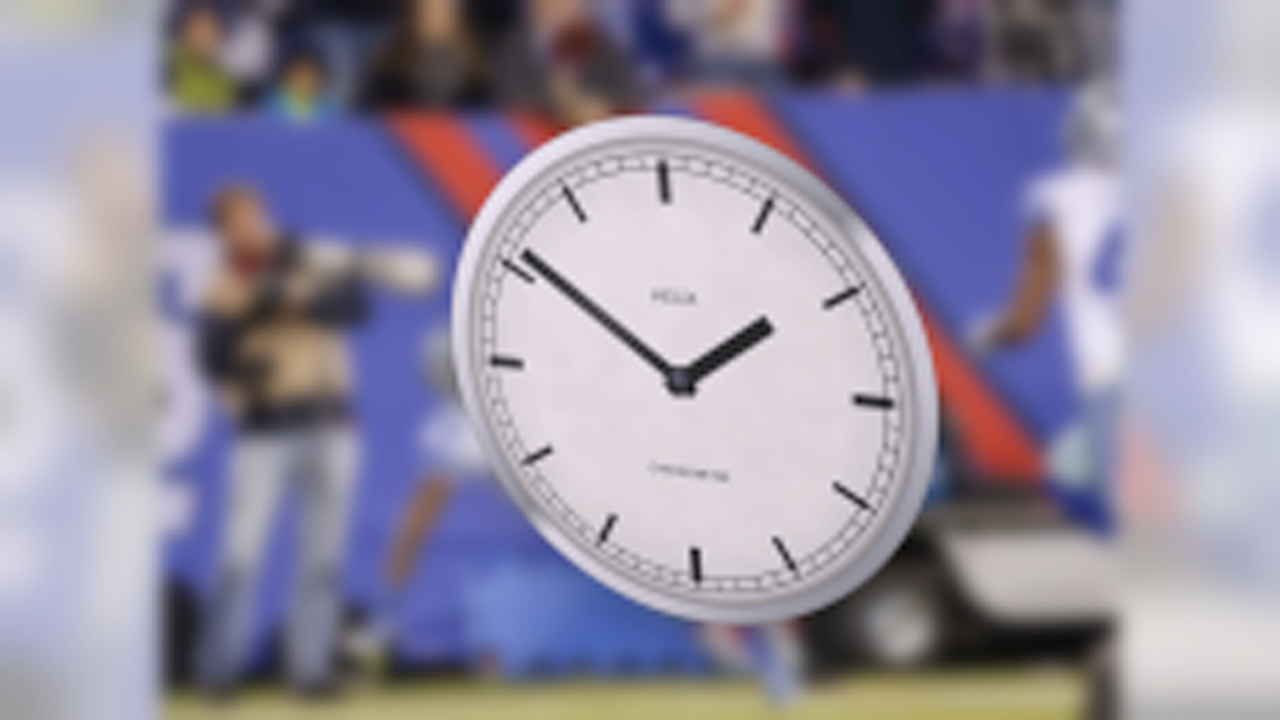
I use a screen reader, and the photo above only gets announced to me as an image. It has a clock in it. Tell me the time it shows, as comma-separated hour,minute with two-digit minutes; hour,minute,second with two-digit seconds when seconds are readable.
1,51
